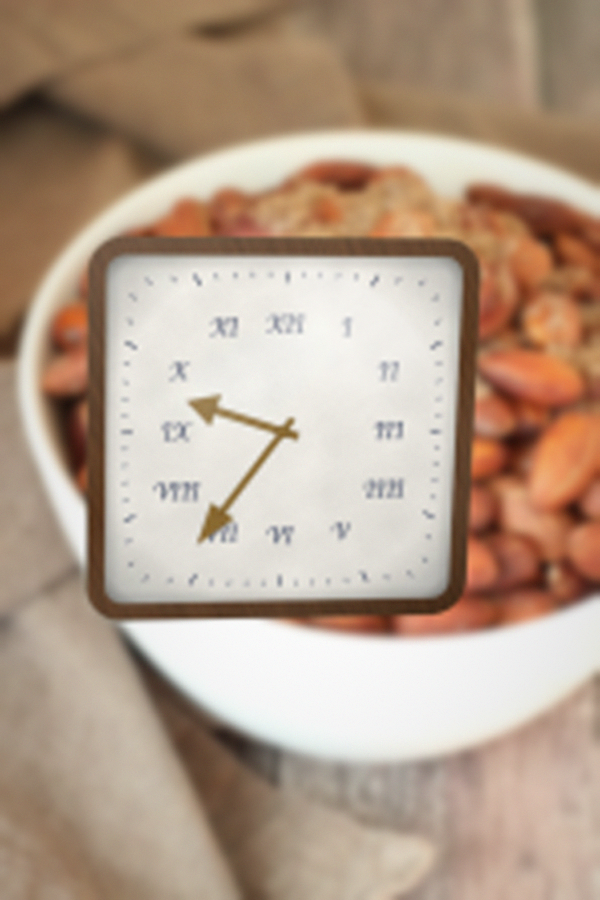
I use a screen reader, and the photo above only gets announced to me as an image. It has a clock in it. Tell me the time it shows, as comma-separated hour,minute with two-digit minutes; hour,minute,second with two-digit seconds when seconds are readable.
9,36
